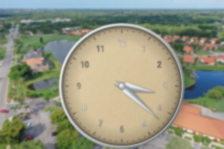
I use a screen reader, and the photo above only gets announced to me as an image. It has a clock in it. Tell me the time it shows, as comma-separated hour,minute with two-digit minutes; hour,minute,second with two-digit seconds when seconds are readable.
3,22
